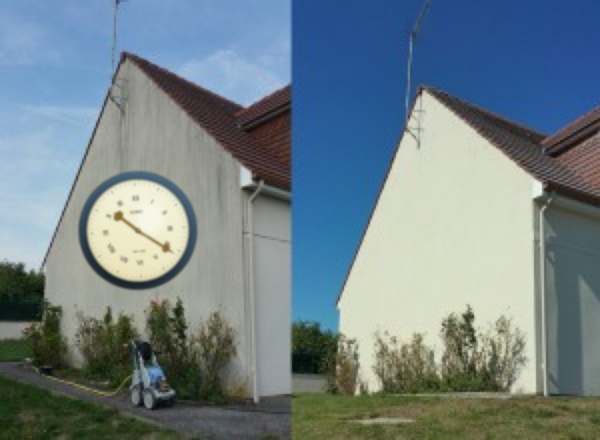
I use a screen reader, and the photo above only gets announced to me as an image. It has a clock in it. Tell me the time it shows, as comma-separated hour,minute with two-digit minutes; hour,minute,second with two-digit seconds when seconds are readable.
10,21
